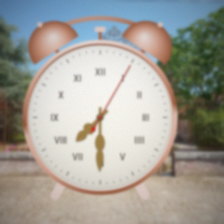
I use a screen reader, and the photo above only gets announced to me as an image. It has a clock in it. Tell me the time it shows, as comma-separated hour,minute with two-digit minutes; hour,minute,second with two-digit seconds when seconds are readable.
7,30,05
